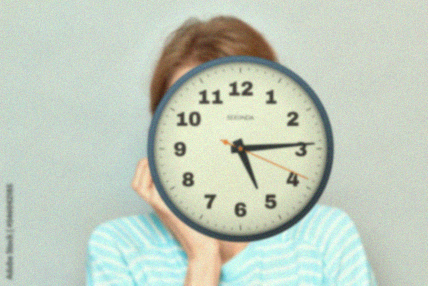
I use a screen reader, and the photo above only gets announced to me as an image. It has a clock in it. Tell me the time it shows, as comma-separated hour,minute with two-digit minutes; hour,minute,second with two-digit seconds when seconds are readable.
5,14,19
